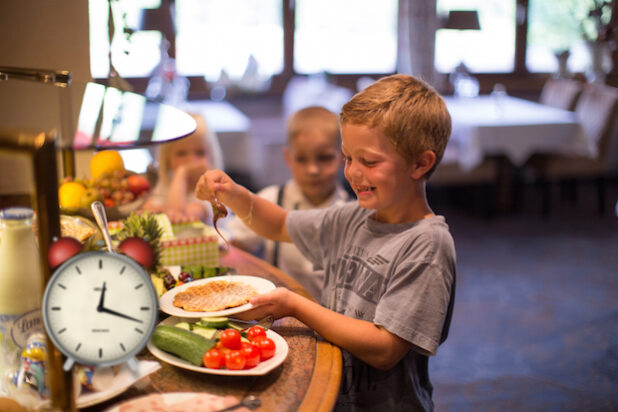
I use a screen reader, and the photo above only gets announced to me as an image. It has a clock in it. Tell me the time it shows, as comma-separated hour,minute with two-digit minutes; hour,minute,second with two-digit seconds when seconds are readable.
12,18
